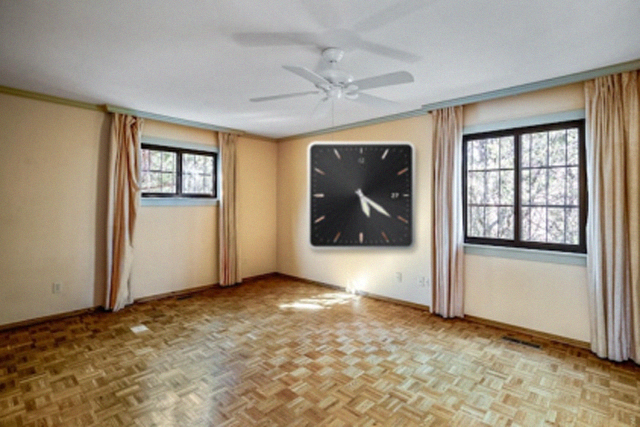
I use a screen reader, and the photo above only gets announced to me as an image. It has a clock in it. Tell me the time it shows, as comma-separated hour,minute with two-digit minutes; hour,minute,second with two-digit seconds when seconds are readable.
5,21
